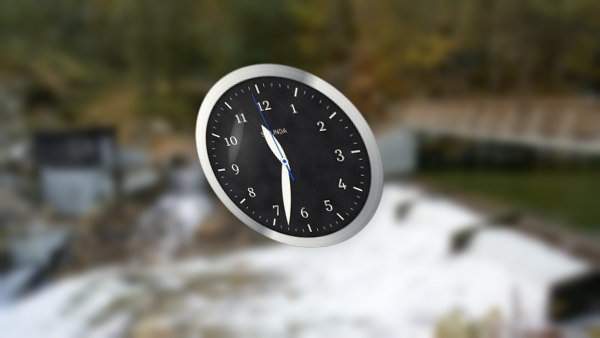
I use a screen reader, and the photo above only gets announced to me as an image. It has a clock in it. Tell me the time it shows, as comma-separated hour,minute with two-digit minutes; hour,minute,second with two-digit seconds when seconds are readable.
11,32,59
